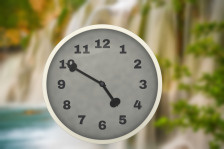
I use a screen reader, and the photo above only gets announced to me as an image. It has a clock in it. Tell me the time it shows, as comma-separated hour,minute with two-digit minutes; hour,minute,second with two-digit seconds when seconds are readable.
4,50
